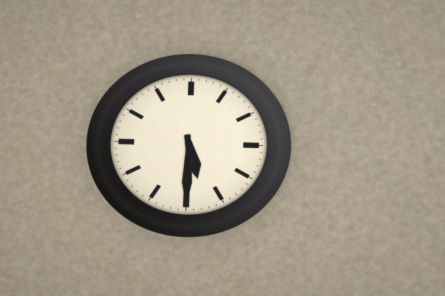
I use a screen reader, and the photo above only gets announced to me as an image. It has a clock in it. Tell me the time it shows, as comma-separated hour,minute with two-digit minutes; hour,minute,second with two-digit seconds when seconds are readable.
5,30
